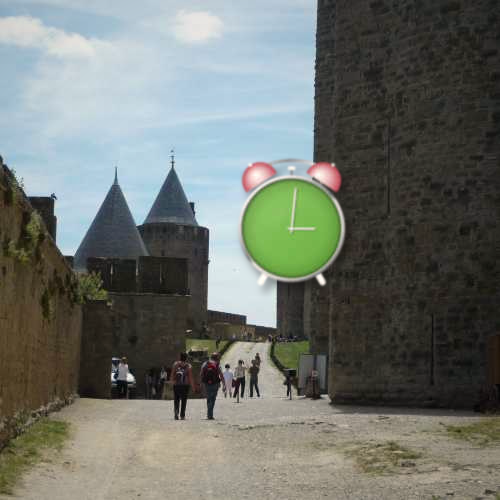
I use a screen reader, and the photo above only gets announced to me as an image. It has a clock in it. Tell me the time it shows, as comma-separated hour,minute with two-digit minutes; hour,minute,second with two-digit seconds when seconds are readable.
3,01
